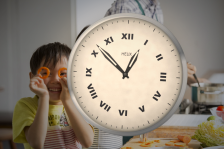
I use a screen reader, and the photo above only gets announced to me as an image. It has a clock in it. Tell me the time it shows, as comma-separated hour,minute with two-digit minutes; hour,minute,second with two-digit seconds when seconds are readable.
12,52
